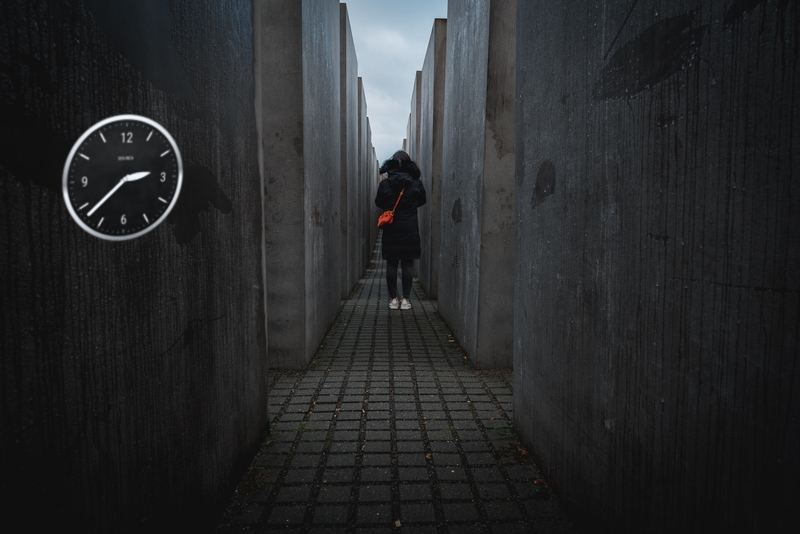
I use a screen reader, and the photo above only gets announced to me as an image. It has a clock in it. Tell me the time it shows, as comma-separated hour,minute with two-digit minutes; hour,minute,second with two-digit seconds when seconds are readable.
2,38
